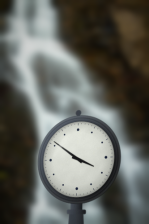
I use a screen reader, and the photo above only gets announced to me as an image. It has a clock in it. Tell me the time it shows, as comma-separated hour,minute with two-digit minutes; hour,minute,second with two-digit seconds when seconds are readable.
3,51
